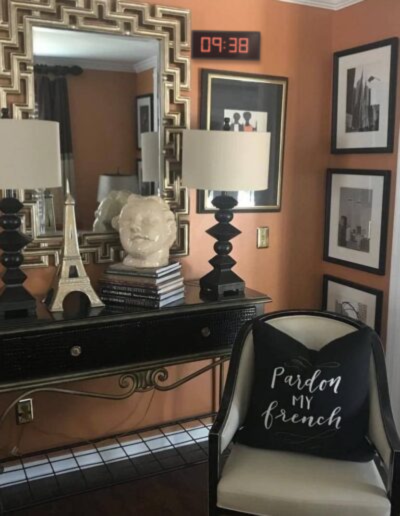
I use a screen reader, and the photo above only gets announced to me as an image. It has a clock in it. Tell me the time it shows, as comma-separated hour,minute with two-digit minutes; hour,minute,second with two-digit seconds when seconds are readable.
9,38
